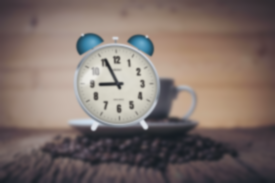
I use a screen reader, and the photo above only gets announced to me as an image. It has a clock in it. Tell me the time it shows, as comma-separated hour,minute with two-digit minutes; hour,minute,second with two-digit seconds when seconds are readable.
8,56
